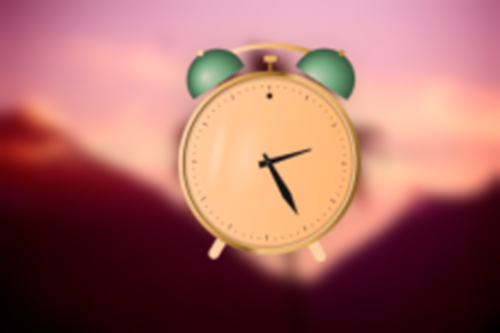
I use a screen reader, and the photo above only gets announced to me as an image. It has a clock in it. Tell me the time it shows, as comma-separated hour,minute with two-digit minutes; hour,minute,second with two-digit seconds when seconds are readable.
2,25
